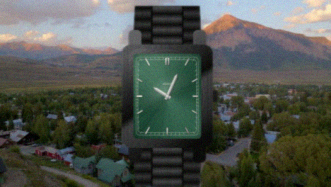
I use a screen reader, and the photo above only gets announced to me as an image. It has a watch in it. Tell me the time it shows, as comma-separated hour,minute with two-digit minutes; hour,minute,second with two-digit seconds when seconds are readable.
10,04
